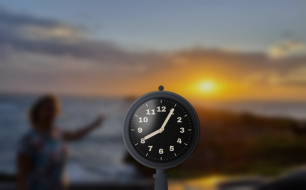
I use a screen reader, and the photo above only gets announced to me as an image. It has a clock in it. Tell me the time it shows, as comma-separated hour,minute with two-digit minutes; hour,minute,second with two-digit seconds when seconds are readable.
8,05
